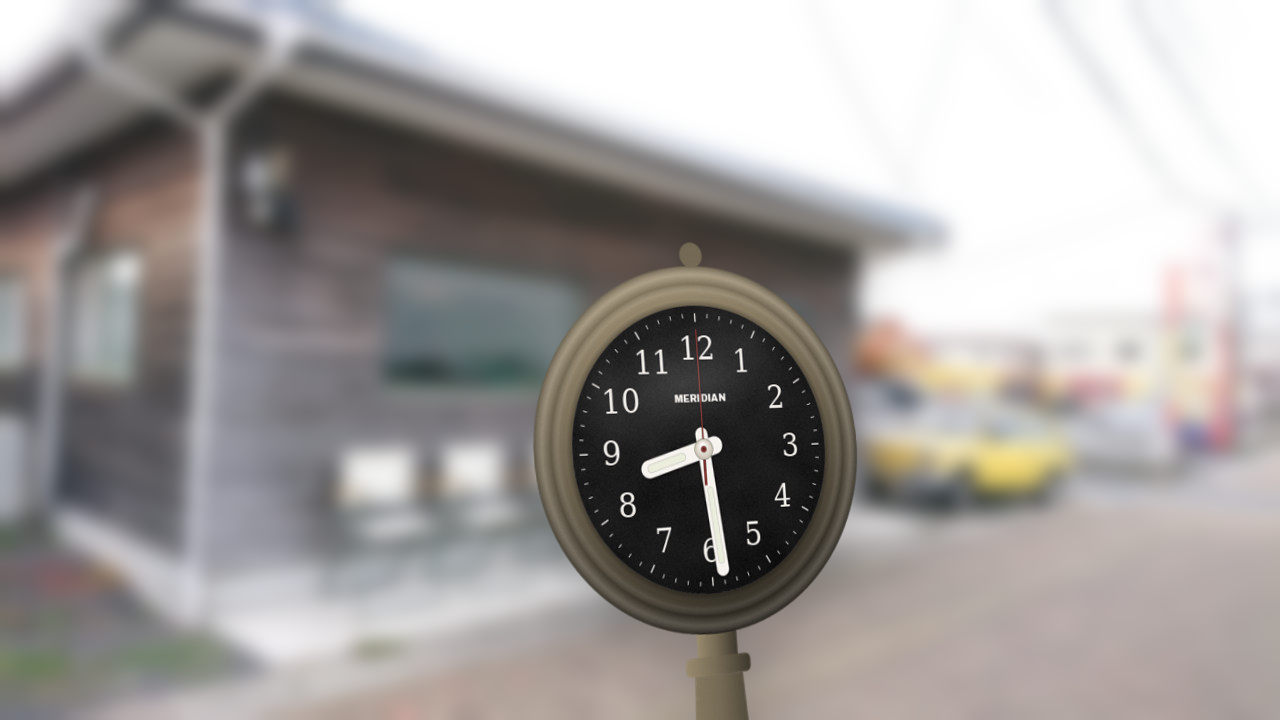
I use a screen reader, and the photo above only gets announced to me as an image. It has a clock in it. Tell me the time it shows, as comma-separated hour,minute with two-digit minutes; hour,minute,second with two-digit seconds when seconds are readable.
8,29,00
